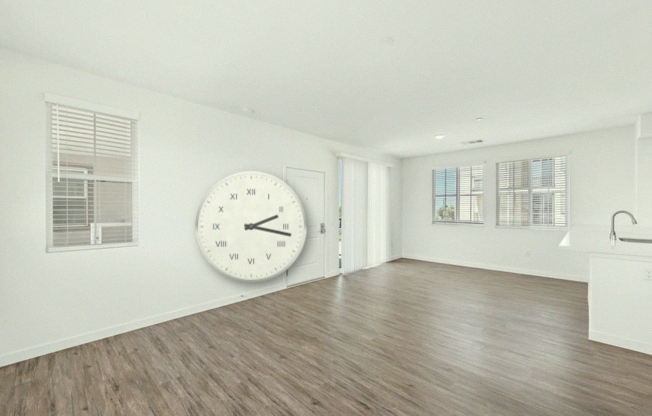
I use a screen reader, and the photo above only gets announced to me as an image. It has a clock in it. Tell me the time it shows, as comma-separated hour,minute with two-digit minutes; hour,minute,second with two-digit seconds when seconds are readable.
2,17
